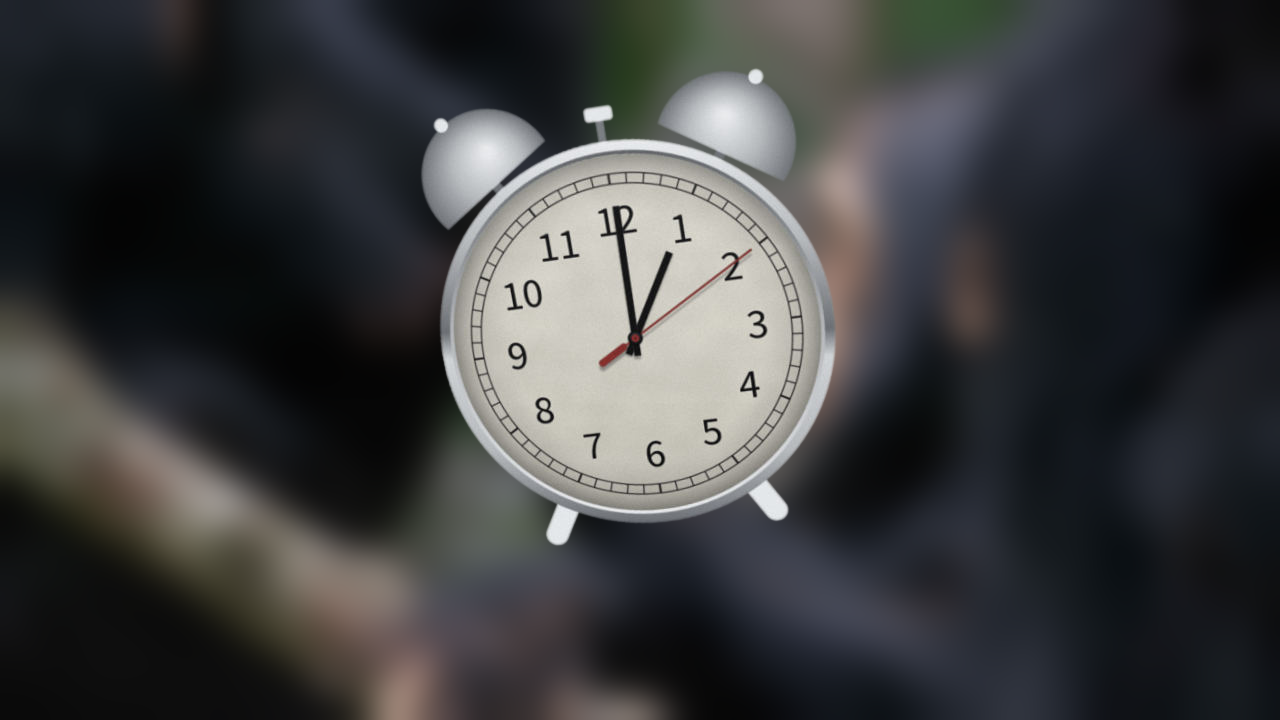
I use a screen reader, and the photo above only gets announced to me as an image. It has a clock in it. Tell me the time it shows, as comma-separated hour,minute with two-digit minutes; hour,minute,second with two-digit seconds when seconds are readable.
1,00,10
